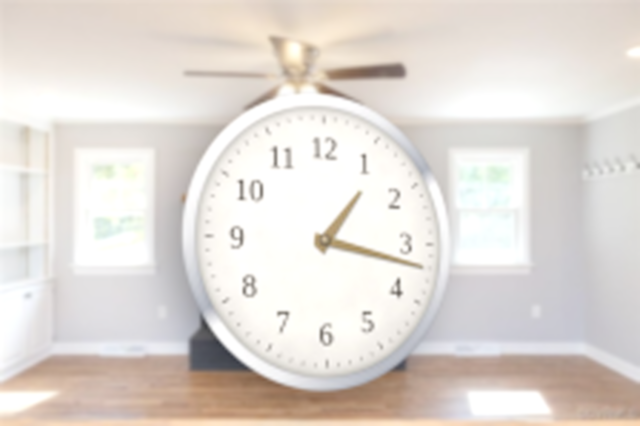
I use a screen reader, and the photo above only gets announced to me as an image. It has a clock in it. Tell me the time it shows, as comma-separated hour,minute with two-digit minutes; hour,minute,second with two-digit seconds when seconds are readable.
1,17
